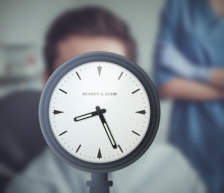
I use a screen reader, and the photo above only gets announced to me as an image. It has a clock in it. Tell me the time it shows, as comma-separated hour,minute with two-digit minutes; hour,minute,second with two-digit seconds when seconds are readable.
8,26
